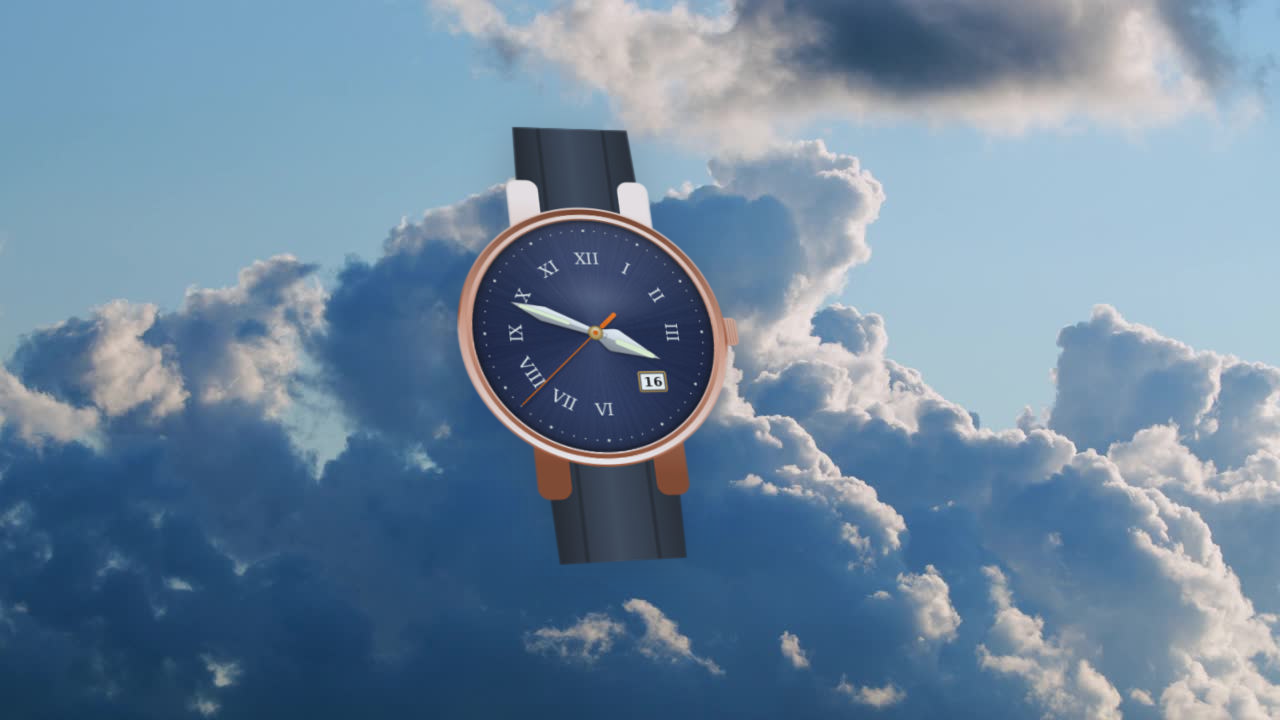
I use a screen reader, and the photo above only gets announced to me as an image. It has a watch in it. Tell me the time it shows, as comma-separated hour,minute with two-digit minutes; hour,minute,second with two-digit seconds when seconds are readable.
3,48,38
